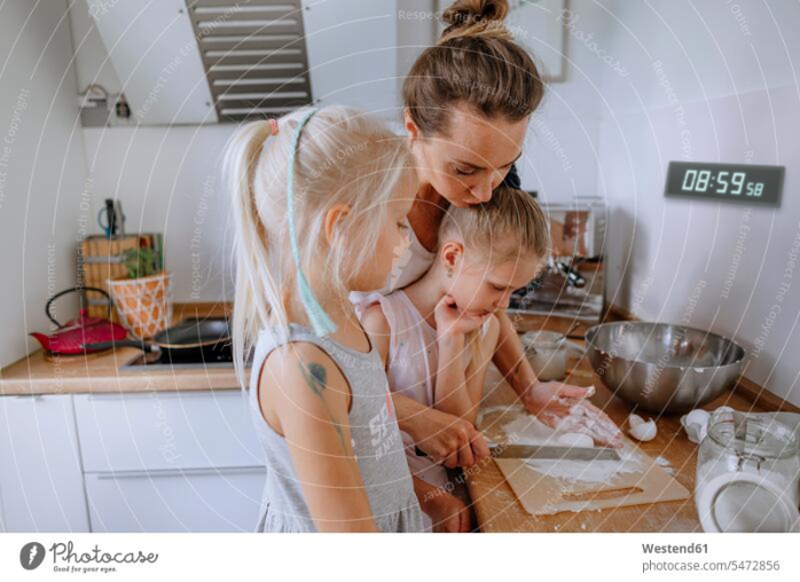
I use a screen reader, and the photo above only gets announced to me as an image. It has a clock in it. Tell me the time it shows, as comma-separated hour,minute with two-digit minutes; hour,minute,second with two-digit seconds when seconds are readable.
8,59,58
